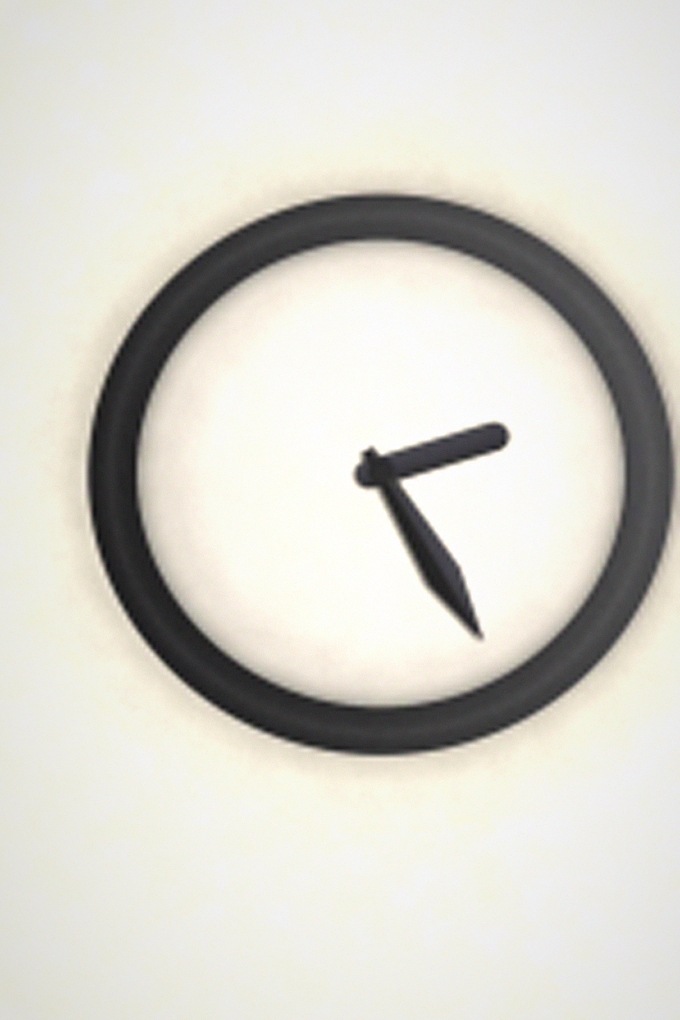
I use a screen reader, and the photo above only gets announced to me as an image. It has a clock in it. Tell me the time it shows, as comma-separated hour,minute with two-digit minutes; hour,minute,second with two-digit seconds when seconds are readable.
2,25
